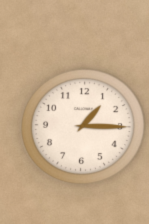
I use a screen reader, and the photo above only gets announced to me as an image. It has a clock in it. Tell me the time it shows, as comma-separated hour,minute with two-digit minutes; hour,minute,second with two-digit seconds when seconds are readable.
1,15
